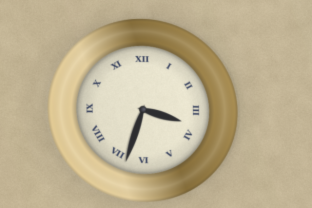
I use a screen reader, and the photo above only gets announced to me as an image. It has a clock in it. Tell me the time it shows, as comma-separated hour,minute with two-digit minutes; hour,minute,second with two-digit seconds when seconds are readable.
3,33
